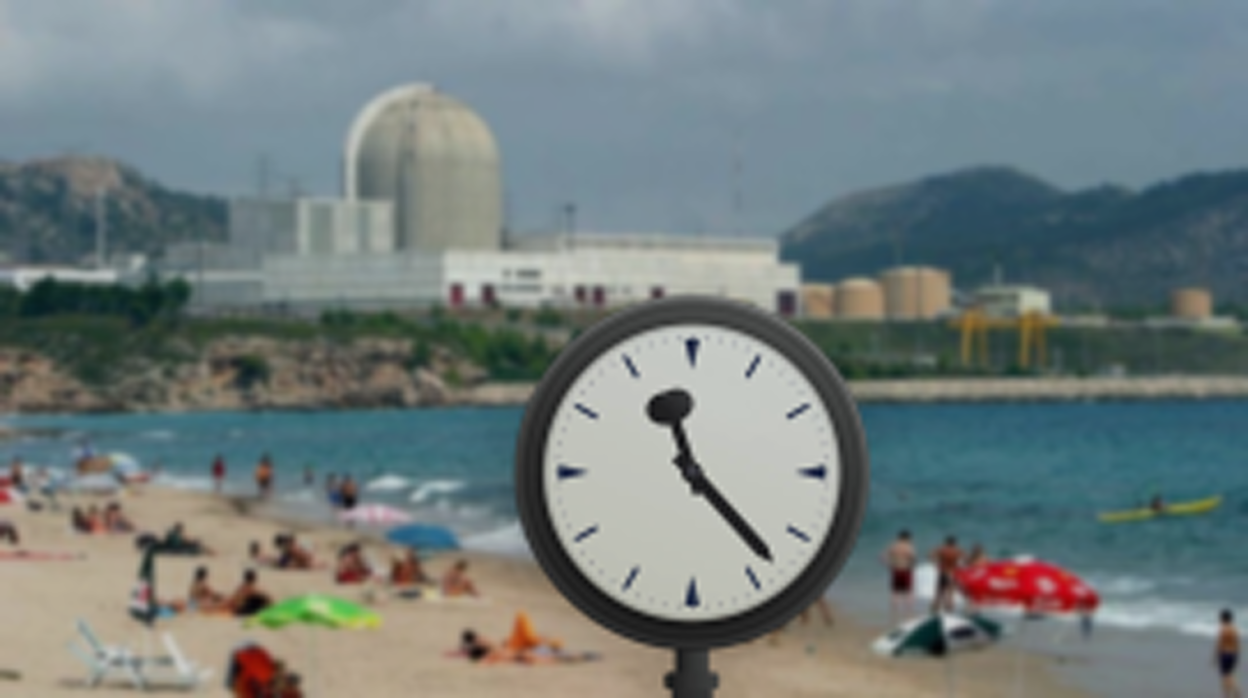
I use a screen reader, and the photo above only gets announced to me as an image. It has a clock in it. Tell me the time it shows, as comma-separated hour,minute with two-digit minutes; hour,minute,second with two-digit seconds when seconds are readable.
11,23
